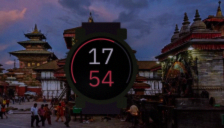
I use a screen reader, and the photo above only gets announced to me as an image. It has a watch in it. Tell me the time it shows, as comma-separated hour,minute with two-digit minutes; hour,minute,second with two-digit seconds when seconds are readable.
17,54
